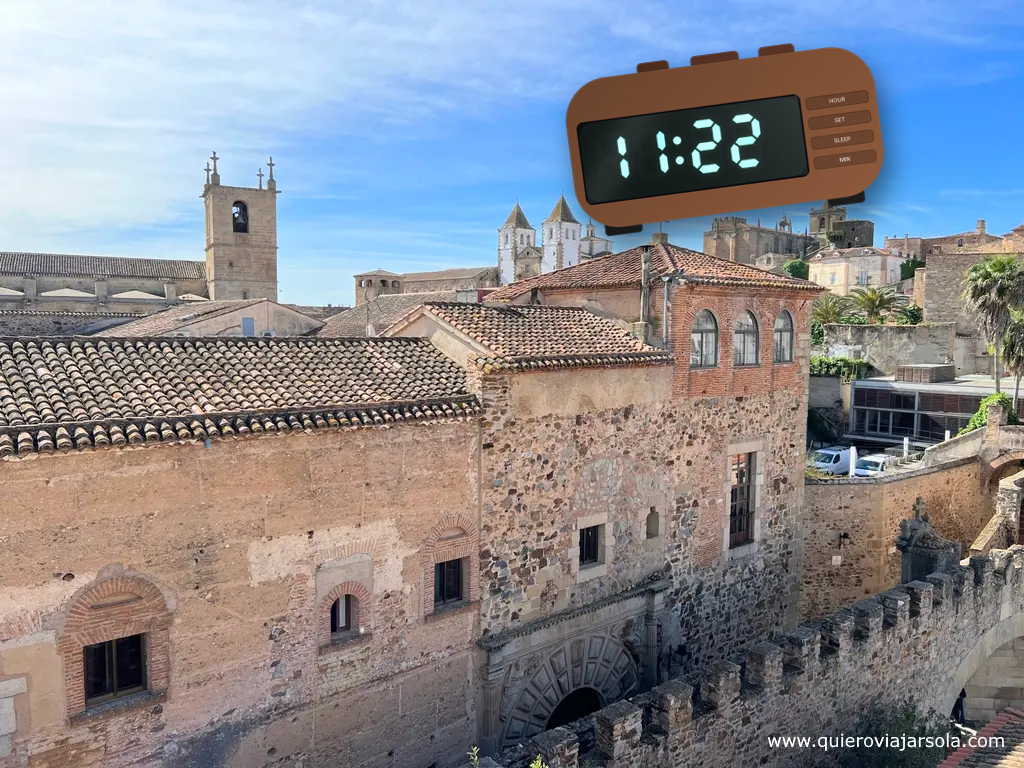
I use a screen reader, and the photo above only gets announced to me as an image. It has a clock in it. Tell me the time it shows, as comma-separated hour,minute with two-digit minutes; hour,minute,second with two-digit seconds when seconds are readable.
11,22
